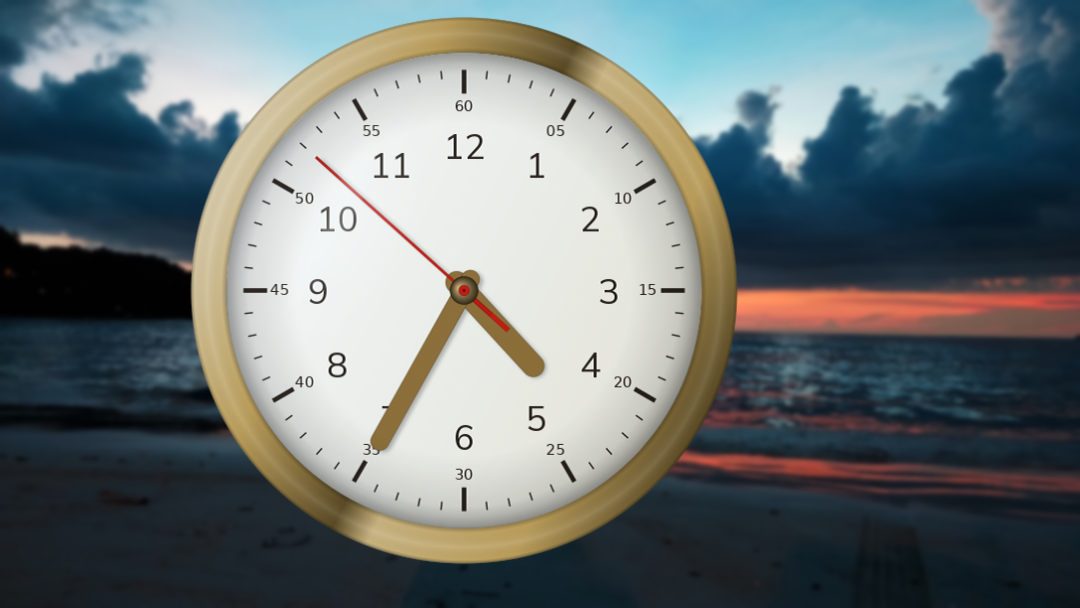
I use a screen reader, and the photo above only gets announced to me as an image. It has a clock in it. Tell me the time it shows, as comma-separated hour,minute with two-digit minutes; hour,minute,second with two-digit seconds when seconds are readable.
4,34,52
